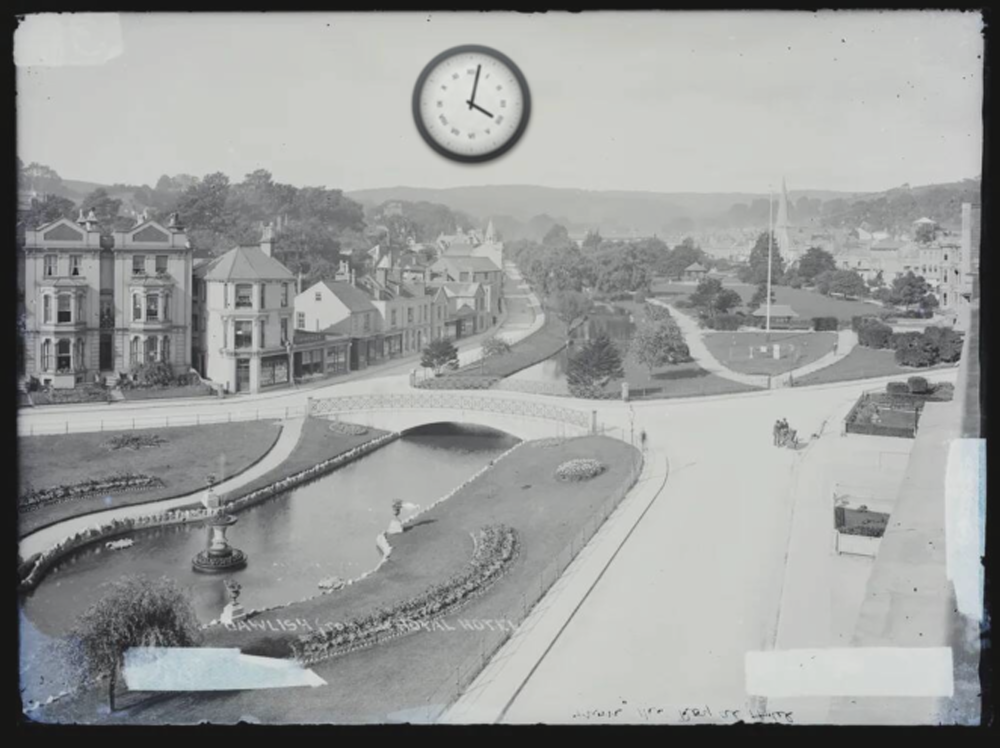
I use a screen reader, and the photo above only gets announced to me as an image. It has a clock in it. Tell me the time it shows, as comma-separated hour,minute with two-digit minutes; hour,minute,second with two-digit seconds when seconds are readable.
4,02
